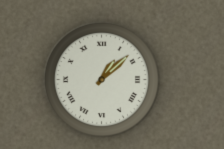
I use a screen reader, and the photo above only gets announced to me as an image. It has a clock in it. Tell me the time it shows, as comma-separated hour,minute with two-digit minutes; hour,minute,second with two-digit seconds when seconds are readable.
1,08
